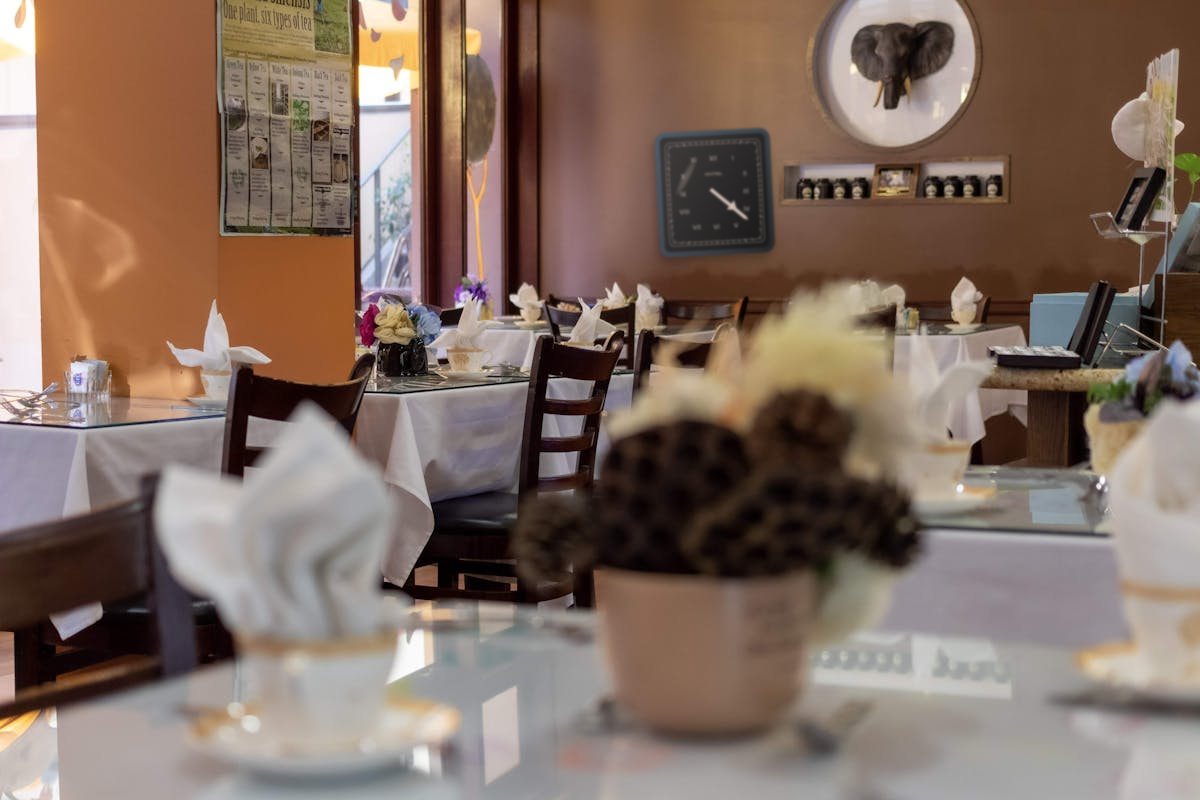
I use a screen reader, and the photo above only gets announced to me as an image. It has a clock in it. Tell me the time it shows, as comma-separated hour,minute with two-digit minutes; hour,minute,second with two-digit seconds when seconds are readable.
4,22
